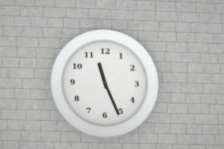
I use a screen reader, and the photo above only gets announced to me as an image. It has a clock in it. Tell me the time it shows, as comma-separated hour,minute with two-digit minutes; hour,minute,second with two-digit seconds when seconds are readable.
11,26
